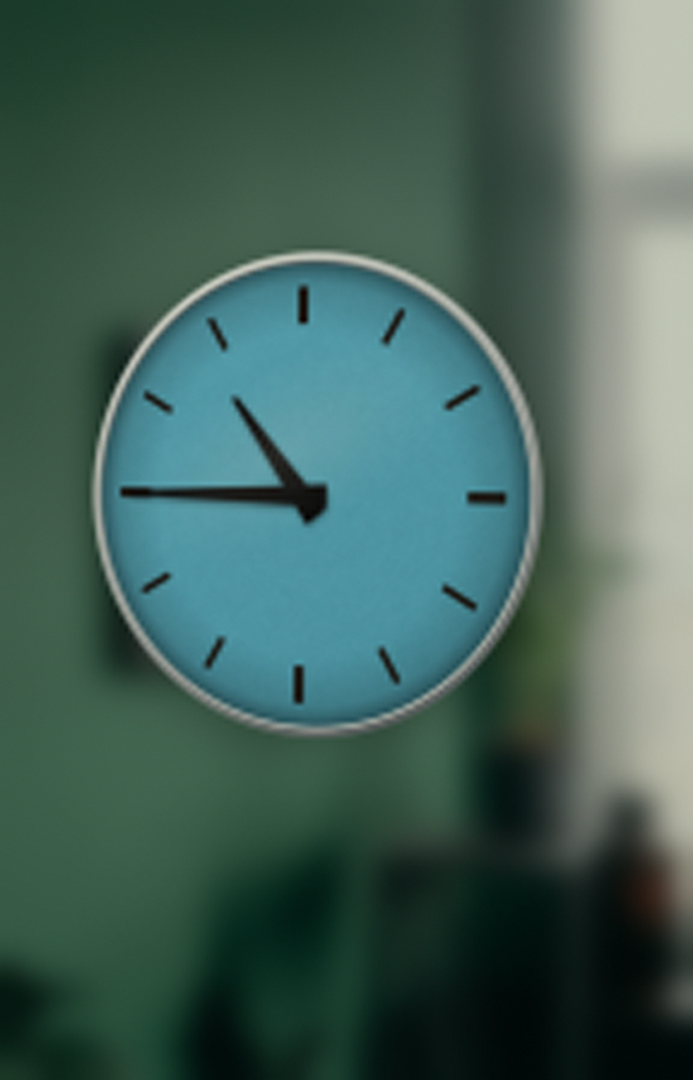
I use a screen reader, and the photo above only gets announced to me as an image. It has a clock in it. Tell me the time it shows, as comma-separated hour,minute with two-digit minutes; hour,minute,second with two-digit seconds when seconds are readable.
10,45
